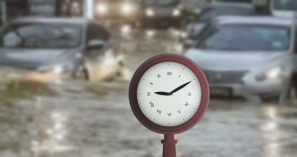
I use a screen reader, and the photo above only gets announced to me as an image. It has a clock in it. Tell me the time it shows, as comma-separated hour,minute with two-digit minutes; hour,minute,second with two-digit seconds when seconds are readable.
9,10
